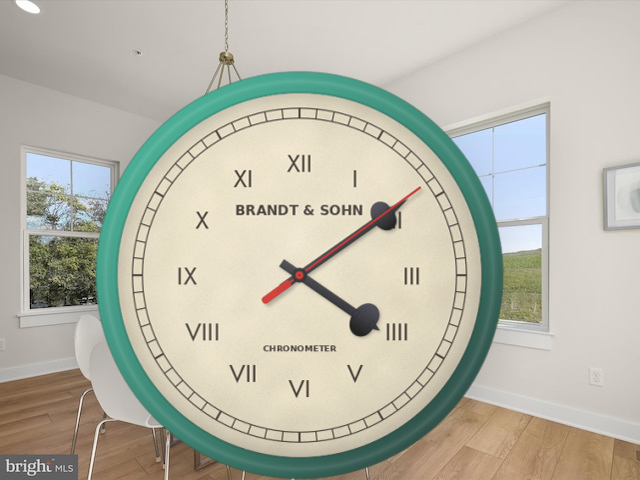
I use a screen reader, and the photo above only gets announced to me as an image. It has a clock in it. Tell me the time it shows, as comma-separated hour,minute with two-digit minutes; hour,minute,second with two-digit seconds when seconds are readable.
4,09,09
